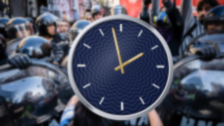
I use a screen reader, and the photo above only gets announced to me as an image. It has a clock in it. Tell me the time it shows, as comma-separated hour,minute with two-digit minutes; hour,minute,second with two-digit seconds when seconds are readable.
1,58
